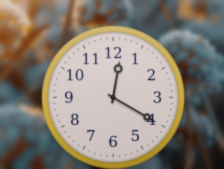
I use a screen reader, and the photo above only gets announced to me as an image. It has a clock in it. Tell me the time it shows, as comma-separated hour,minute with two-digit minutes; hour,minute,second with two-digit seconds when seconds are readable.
12,20
